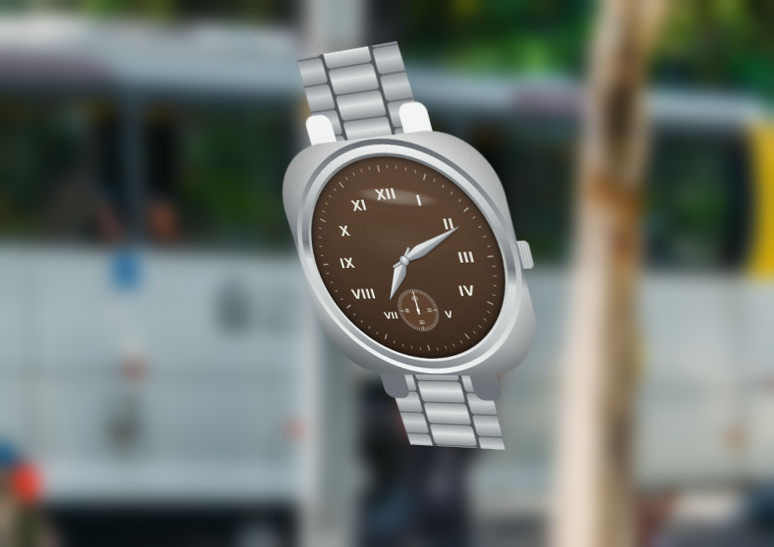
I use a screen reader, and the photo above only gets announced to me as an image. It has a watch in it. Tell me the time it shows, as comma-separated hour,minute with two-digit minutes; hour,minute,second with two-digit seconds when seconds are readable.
7,11
